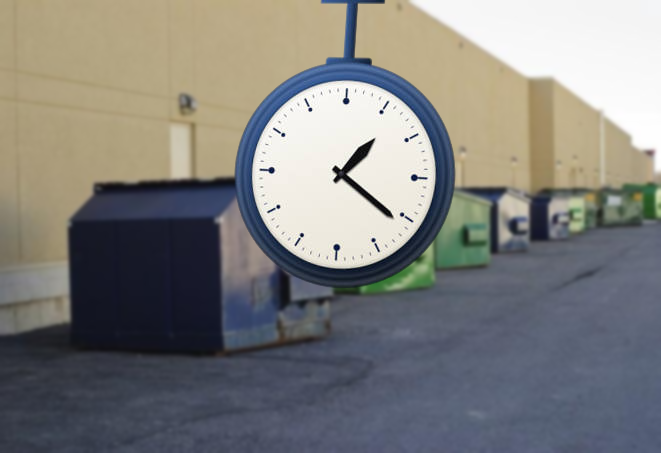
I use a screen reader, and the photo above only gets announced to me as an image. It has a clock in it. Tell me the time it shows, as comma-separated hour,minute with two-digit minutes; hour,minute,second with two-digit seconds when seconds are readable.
1,21
